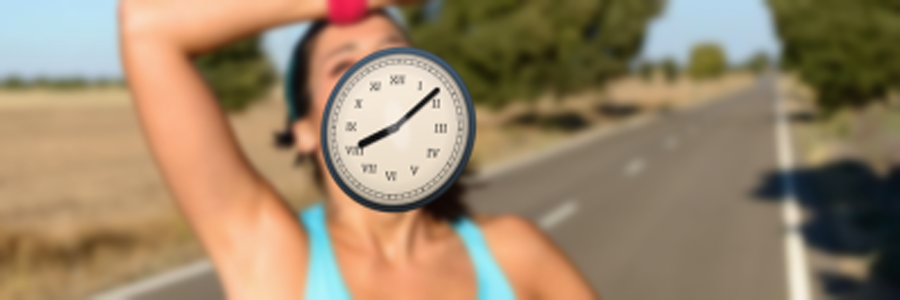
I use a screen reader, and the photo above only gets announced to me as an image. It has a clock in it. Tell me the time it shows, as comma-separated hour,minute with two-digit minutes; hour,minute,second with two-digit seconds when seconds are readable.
8,08
